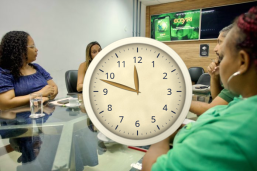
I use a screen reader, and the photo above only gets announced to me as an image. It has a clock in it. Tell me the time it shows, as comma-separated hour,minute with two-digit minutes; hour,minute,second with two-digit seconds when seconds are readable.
11,48
